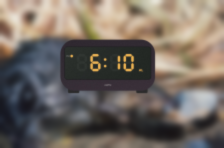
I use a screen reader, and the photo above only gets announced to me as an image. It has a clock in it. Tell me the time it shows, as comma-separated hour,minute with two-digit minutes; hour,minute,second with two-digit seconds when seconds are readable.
6,10
